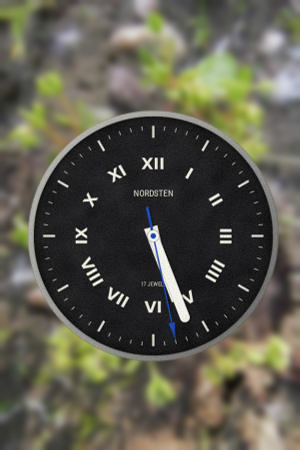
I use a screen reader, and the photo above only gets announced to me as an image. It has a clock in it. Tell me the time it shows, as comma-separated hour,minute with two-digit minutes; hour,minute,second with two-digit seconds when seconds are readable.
5,26,28
